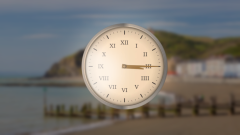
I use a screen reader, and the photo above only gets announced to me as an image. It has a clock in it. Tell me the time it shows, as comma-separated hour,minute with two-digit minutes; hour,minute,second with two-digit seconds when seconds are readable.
3,15
